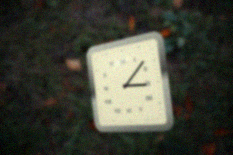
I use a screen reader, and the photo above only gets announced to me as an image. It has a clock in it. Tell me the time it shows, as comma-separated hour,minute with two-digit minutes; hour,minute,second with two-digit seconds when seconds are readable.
3,08
